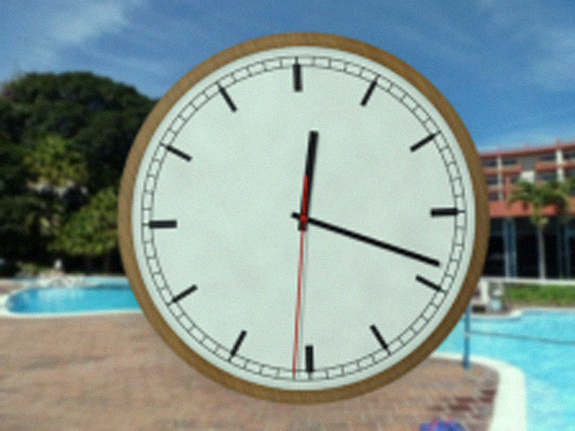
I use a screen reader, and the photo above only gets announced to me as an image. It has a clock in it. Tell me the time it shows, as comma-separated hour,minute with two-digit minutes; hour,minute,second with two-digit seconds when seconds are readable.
12,18,31
